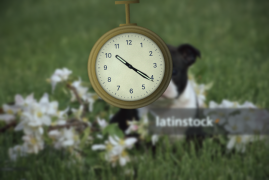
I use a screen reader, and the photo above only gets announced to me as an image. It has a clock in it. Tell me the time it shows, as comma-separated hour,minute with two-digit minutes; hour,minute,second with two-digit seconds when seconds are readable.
10,21
